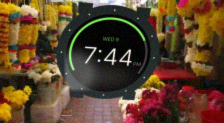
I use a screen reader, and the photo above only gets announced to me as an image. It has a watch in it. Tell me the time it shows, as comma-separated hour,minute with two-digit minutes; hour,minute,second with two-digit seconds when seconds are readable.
7,44
